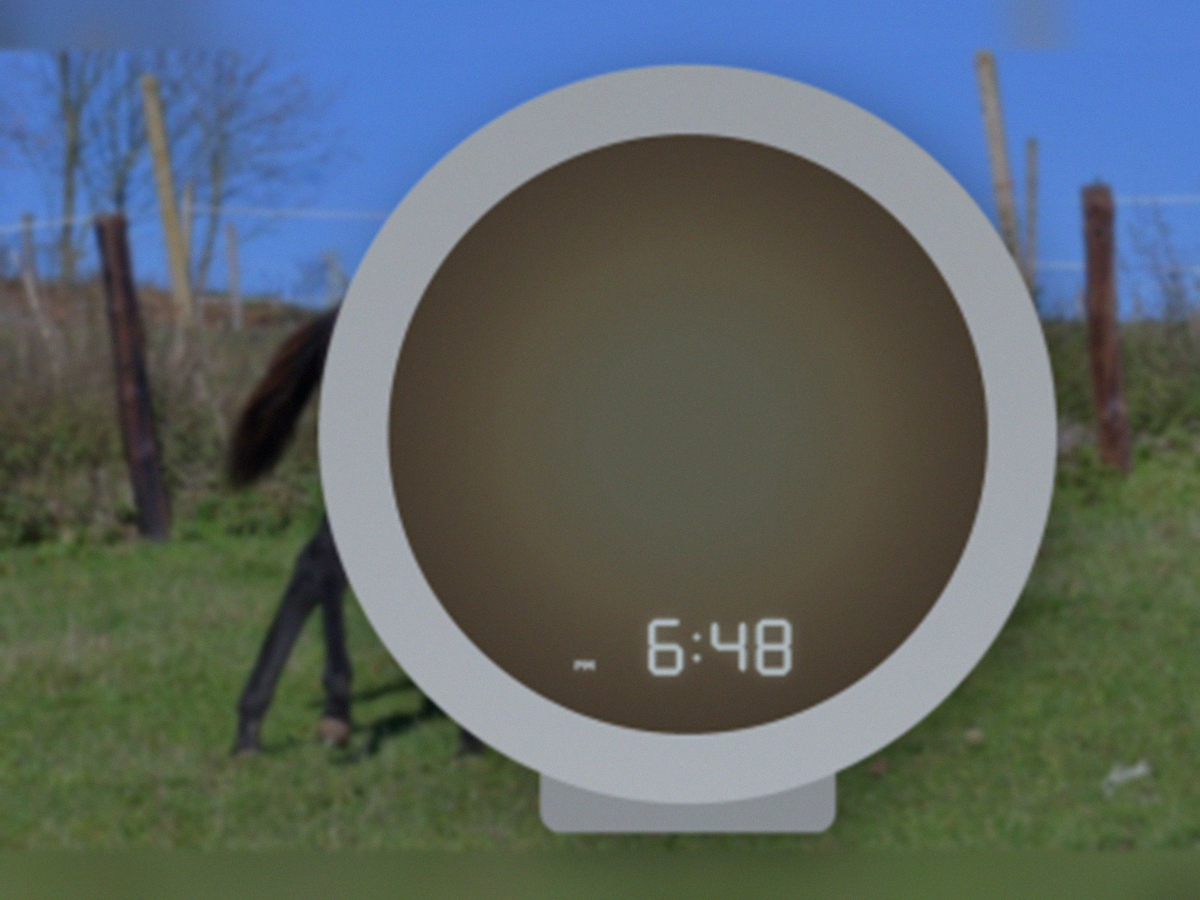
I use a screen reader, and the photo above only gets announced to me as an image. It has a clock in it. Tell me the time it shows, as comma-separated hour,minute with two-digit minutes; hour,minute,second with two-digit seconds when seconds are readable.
6,48
